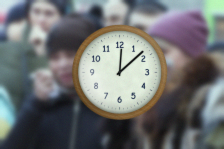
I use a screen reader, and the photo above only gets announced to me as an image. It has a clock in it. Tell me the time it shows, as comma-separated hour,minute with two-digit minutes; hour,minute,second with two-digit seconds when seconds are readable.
12,08
